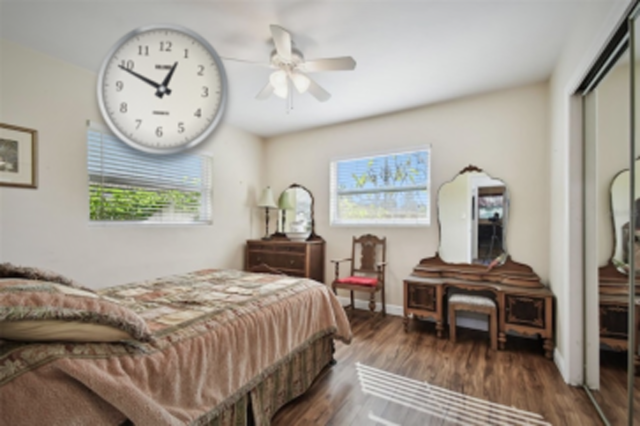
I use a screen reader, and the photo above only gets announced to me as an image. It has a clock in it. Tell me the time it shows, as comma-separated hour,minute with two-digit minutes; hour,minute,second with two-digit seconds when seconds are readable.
12,49
